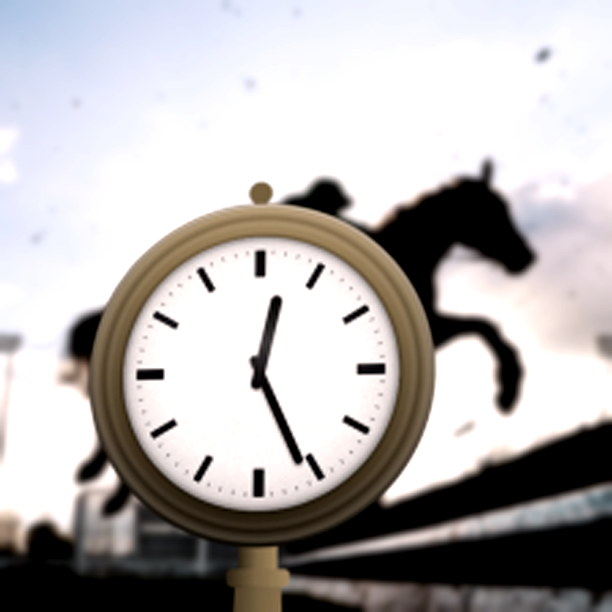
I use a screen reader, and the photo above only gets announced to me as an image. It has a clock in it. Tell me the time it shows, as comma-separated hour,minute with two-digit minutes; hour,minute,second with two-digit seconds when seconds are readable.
12,26
